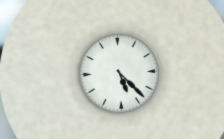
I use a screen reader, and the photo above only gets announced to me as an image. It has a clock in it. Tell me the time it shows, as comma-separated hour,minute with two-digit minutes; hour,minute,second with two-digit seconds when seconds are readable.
5,23
